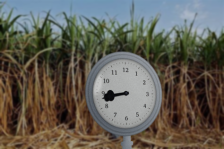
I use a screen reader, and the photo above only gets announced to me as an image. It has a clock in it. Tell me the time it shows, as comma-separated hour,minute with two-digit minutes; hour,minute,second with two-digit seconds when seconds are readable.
8,43
